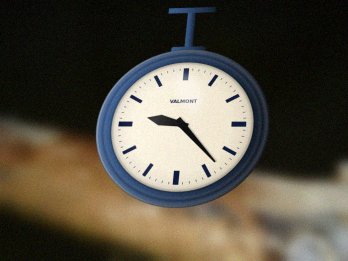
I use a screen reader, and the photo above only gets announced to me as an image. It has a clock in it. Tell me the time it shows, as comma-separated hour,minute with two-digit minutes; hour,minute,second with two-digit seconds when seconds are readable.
9,23
